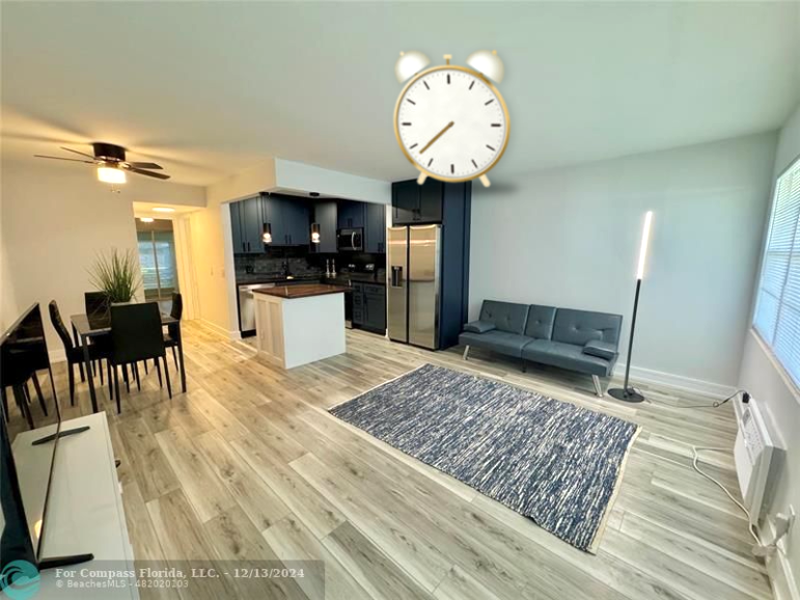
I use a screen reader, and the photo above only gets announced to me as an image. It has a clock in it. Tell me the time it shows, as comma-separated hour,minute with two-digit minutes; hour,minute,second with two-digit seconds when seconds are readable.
7,38
